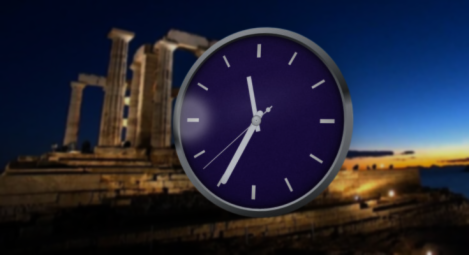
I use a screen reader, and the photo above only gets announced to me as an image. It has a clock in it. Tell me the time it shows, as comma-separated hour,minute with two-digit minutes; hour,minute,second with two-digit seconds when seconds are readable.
11,34,38
